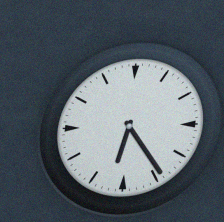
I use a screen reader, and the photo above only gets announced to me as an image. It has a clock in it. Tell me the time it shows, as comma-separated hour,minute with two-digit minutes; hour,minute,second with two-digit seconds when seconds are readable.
6,24
